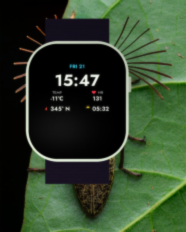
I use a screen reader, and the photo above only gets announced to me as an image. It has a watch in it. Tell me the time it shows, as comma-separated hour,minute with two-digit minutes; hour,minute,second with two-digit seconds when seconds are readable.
15,47
